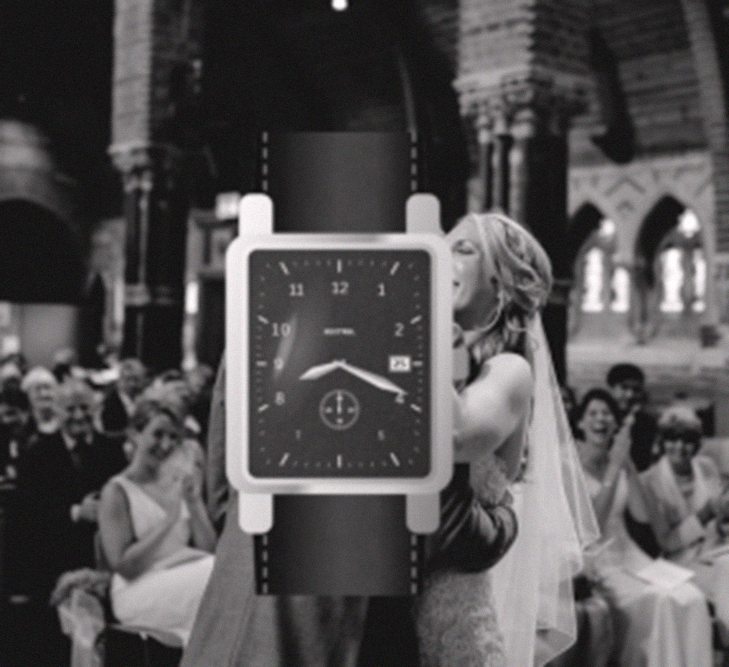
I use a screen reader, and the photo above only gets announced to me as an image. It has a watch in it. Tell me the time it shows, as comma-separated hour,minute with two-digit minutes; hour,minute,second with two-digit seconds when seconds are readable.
8,19
